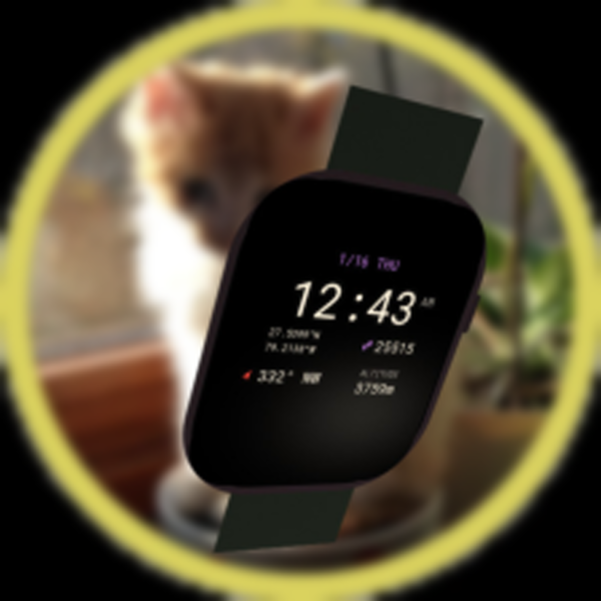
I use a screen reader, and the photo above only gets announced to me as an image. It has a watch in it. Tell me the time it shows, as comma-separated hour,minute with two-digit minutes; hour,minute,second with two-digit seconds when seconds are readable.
12,43
